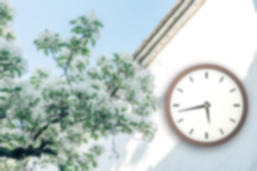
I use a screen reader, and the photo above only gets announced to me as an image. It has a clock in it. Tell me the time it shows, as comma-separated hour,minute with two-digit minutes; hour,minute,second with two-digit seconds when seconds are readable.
5,43
